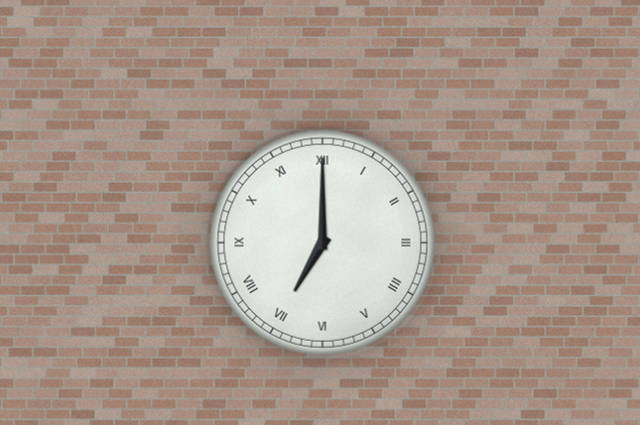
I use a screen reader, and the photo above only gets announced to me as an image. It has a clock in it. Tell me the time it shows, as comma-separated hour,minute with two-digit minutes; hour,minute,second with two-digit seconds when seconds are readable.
7,00
